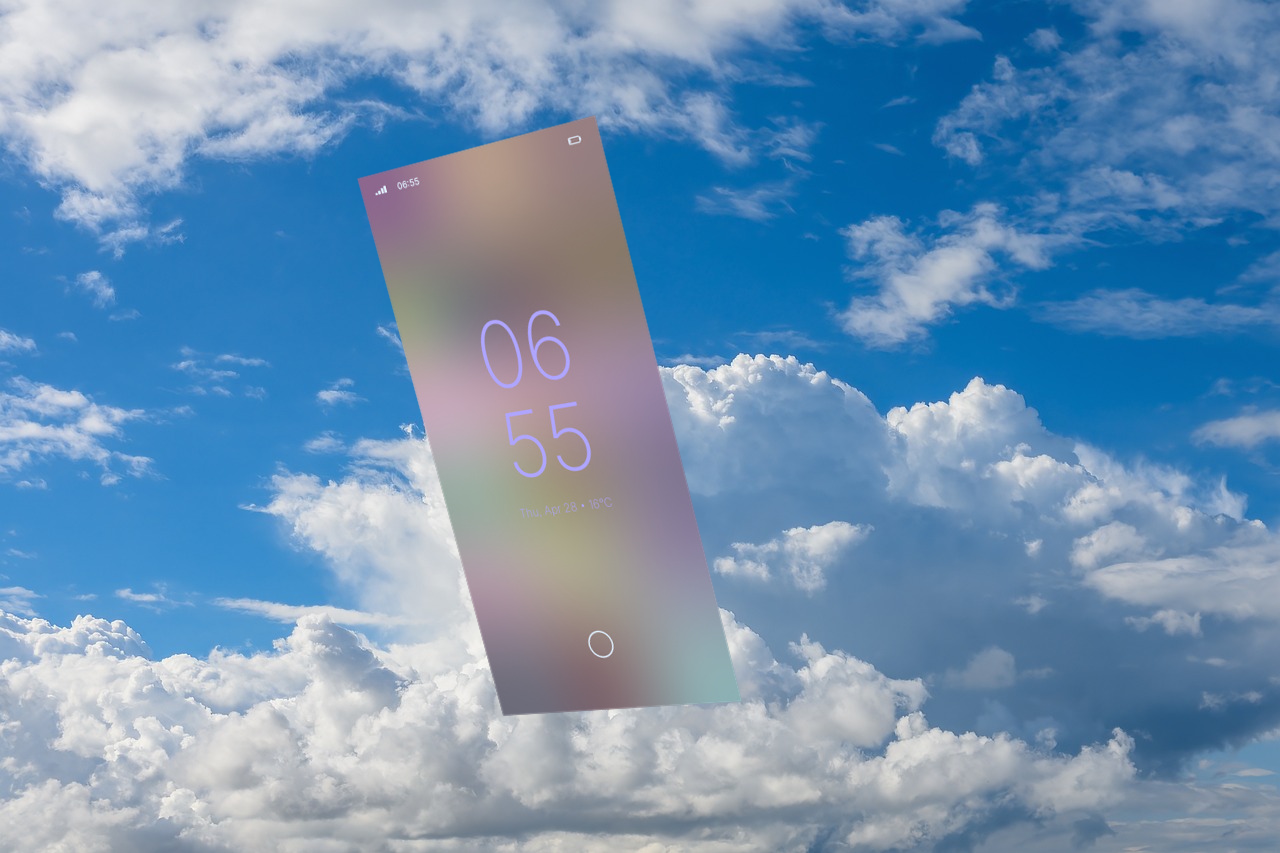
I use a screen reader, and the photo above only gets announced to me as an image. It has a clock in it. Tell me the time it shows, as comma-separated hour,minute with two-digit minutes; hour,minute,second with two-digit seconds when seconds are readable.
6,55
